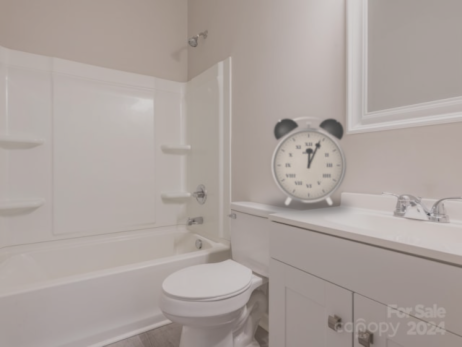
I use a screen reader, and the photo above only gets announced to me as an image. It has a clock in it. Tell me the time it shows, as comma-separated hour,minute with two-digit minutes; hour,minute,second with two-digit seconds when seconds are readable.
12,04
